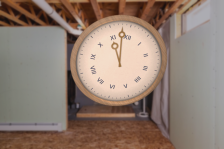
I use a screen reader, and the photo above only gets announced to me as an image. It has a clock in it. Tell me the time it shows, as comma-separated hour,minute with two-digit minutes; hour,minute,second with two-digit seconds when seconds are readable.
10,58
